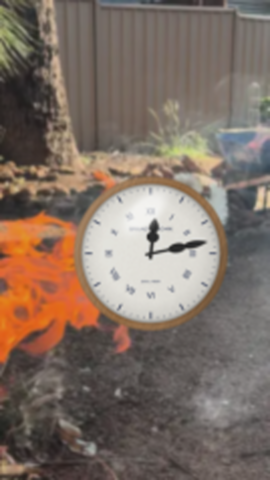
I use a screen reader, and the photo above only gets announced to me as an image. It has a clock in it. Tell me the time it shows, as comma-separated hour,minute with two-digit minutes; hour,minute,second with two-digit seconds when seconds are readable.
12,13
